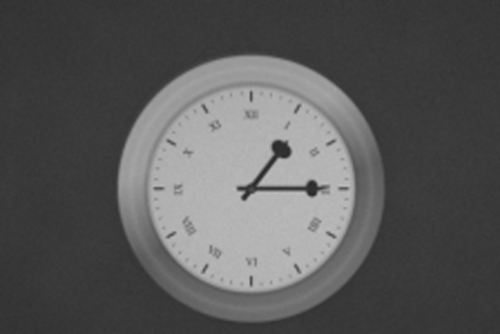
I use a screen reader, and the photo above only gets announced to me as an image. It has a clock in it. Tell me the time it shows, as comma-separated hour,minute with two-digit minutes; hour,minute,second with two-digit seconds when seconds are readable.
1,15
